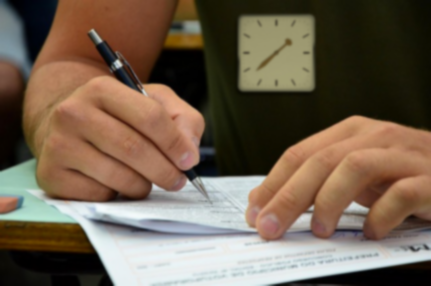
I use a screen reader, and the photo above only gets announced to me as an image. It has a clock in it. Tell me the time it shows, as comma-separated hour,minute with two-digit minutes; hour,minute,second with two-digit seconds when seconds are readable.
1,38
